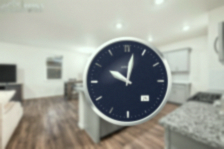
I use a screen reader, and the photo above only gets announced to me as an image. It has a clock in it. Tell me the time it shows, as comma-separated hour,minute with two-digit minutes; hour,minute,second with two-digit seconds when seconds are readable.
10,02
